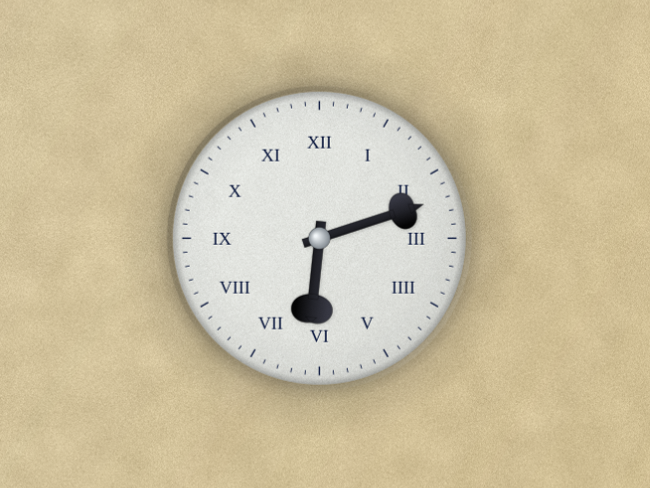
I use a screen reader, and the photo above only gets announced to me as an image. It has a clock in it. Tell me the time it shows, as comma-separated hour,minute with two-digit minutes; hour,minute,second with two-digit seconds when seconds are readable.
6,12
